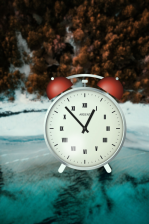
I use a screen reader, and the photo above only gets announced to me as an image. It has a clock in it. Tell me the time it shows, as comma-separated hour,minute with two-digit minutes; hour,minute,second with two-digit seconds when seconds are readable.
12,53
